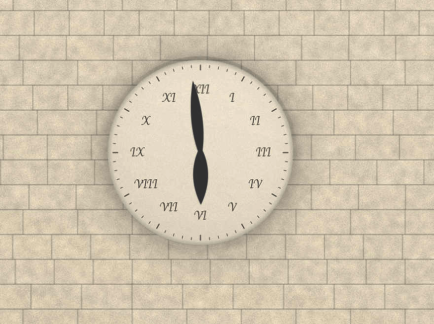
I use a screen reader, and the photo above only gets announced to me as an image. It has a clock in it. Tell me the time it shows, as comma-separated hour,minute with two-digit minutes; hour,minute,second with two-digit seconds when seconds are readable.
5,59
